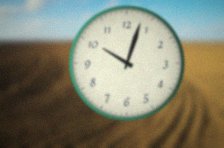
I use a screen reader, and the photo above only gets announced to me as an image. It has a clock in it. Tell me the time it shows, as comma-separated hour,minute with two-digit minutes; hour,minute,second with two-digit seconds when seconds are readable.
10,03
